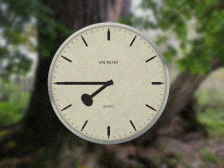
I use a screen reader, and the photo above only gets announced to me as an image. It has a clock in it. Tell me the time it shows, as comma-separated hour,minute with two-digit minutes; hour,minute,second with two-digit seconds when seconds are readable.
7,45
